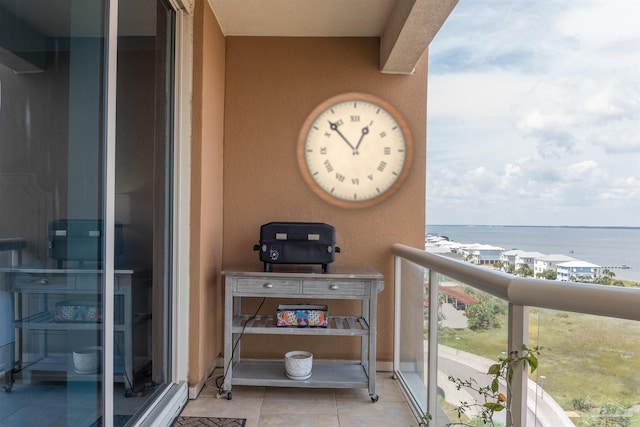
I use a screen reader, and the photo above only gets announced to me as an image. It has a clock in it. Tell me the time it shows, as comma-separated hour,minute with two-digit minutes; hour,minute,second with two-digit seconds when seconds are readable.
12,53
